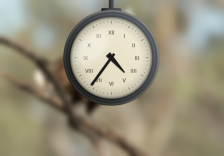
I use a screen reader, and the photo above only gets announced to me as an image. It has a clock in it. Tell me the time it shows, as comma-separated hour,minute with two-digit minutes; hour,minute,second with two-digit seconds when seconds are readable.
4,36
